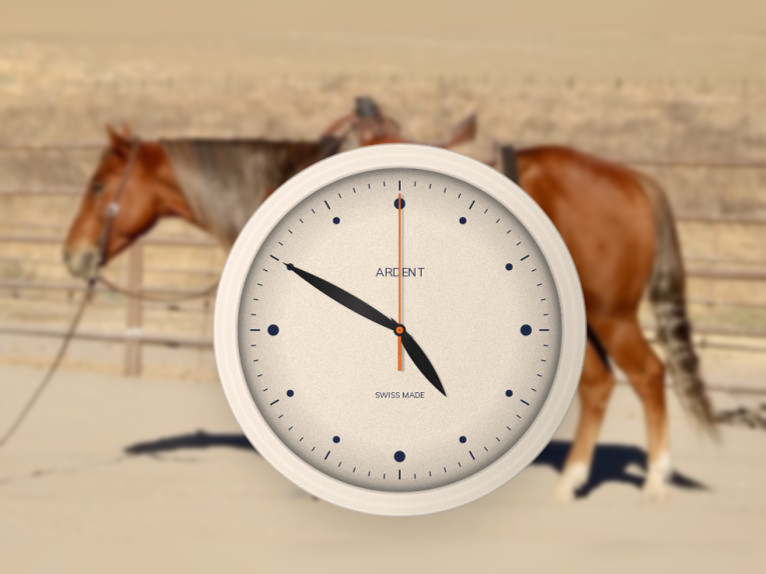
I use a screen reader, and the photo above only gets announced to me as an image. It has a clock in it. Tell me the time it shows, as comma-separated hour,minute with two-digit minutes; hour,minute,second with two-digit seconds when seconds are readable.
4,50,00
